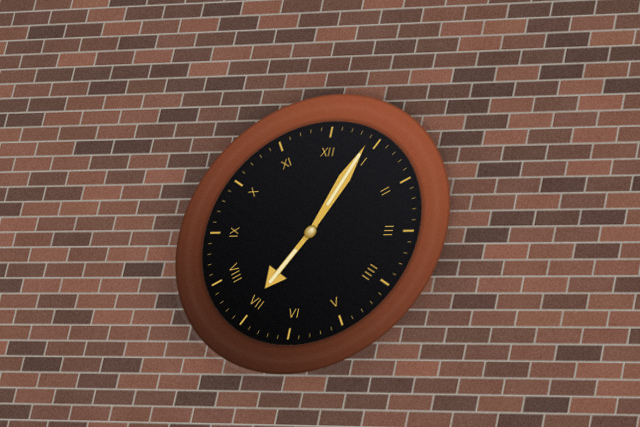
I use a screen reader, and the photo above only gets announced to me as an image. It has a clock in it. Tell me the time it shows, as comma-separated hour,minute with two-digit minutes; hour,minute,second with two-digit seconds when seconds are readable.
7,04
